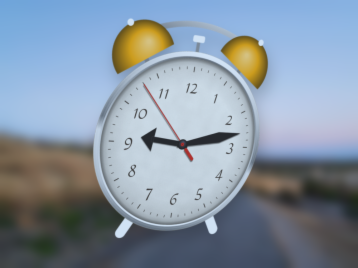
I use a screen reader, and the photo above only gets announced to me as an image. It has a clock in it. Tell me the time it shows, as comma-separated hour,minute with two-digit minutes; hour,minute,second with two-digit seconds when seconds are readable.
9,12,53
